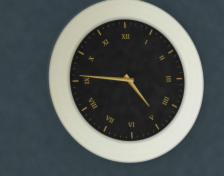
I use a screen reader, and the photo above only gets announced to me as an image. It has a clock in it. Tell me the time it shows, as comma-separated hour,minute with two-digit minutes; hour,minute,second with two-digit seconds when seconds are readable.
4,46
